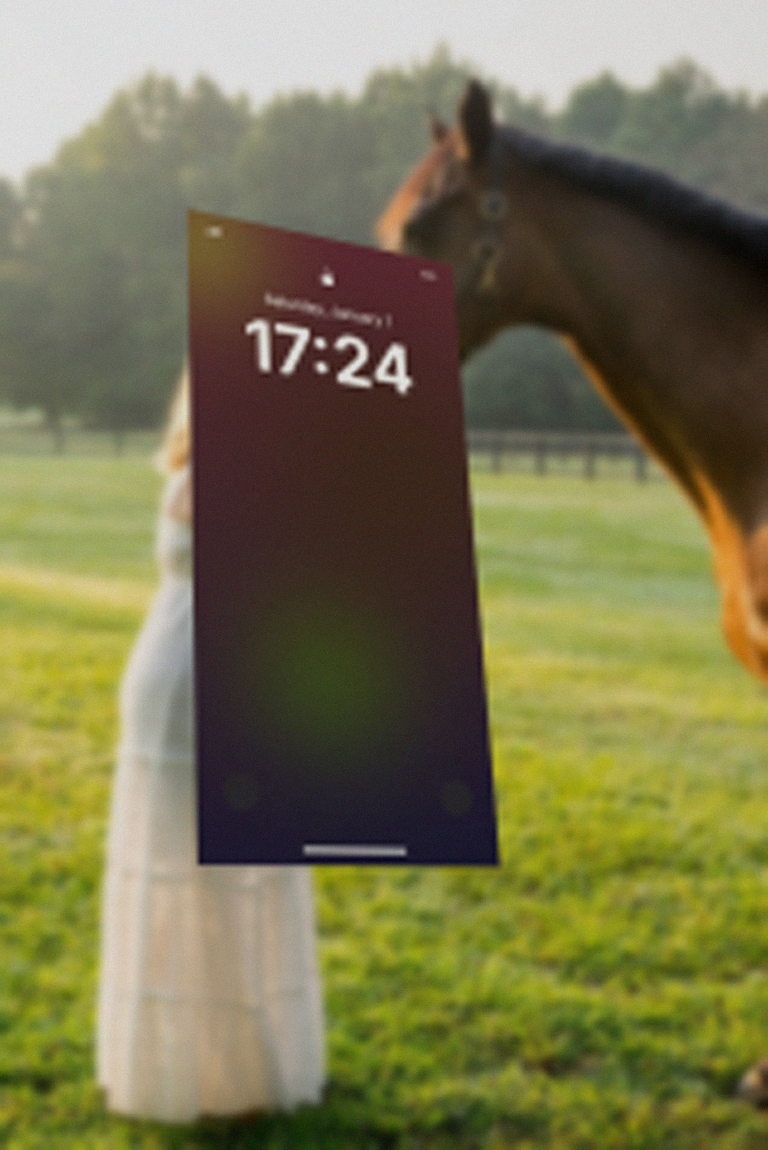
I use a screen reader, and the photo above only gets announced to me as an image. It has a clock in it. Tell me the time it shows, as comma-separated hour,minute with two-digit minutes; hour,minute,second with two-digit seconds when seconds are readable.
17,24
